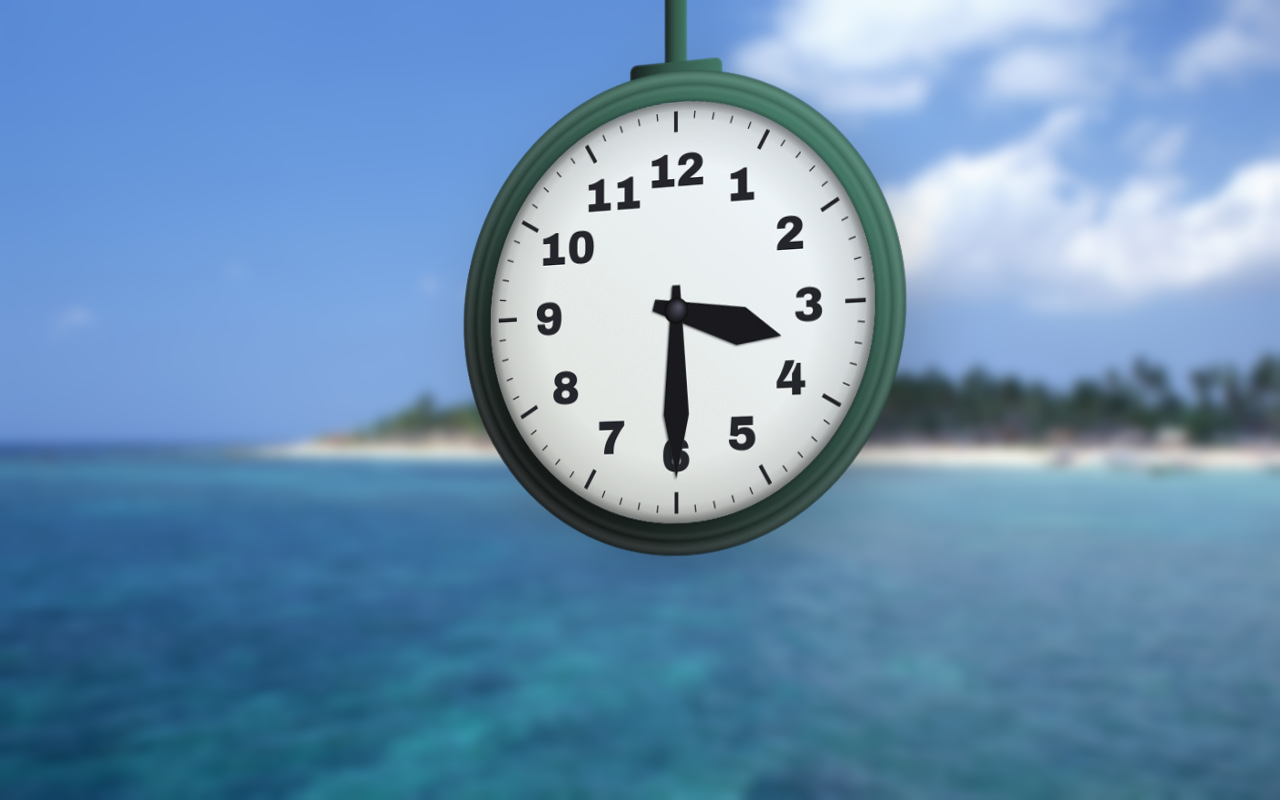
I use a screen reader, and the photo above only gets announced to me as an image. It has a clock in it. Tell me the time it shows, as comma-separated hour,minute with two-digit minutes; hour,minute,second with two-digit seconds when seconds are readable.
3,30
